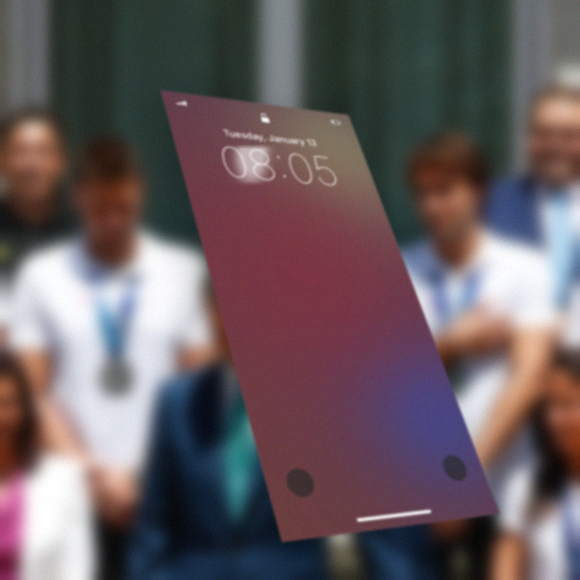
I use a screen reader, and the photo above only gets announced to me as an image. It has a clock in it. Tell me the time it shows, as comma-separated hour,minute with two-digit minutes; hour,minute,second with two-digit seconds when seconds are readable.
8,05
